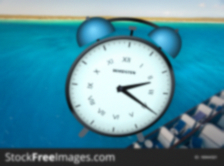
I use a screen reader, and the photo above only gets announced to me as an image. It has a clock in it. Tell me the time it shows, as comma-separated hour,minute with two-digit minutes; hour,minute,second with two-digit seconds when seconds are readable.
2,20
